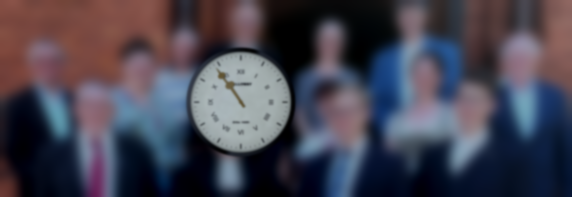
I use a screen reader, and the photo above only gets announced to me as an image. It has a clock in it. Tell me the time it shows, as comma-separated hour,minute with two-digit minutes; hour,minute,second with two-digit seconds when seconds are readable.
10,54
